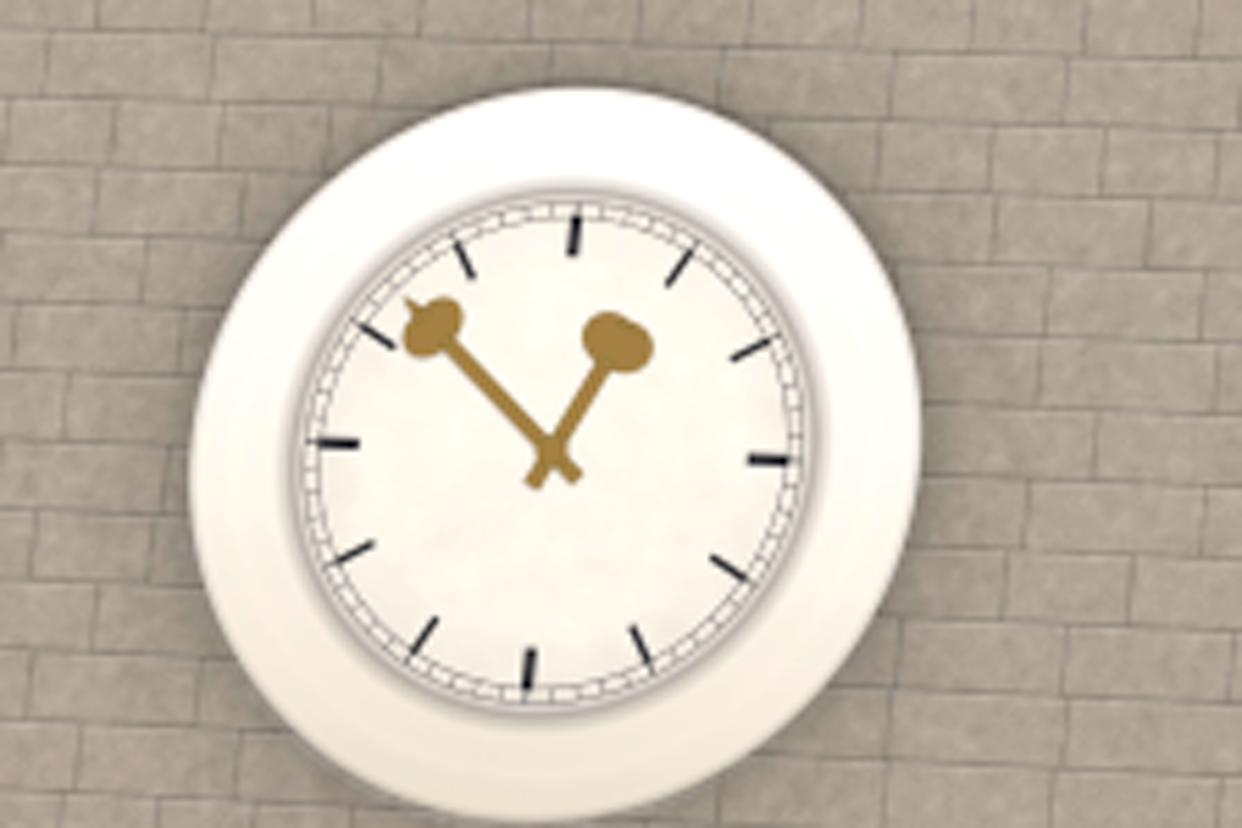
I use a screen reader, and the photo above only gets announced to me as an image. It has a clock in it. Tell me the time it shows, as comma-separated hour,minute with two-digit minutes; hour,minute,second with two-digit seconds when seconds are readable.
12,52
